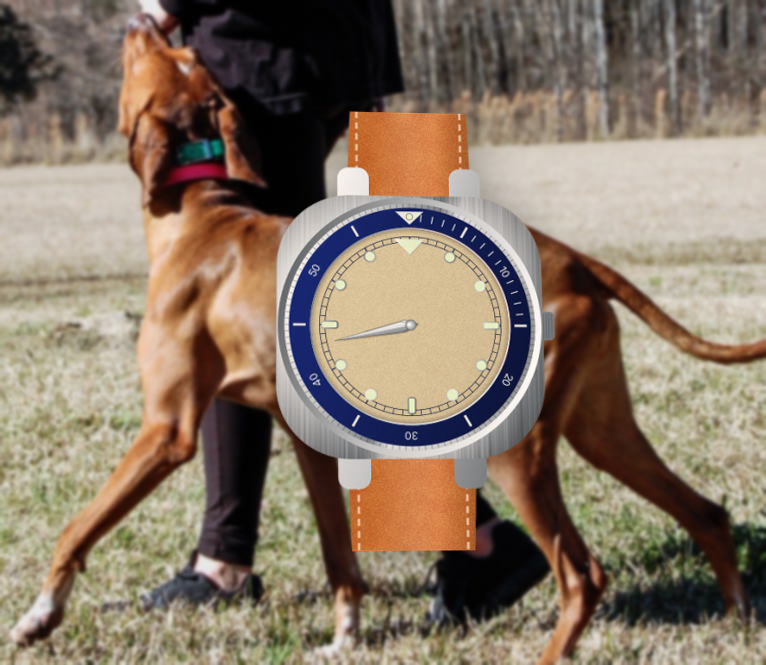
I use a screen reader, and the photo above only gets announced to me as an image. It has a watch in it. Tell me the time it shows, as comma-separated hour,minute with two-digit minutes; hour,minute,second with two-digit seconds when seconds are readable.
8,43
